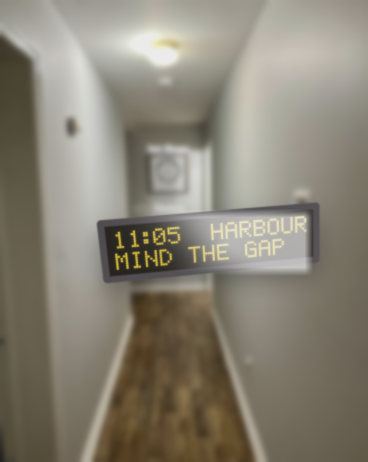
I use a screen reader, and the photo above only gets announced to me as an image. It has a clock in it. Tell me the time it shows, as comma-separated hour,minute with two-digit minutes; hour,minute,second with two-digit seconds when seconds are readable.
11,05
